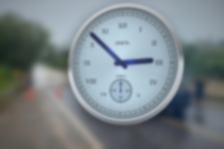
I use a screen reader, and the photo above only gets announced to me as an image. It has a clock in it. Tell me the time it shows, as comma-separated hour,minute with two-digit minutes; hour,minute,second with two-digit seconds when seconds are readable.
2,52
